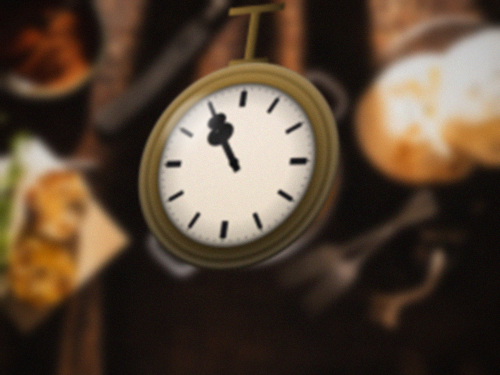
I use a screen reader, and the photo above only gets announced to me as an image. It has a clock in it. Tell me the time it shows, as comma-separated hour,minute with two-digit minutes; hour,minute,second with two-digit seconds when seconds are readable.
10,55
